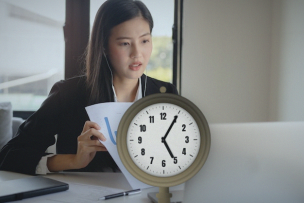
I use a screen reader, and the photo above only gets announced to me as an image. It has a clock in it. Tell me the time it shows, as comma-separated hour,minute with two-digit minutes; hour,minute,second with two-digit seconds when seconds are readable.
5,05
